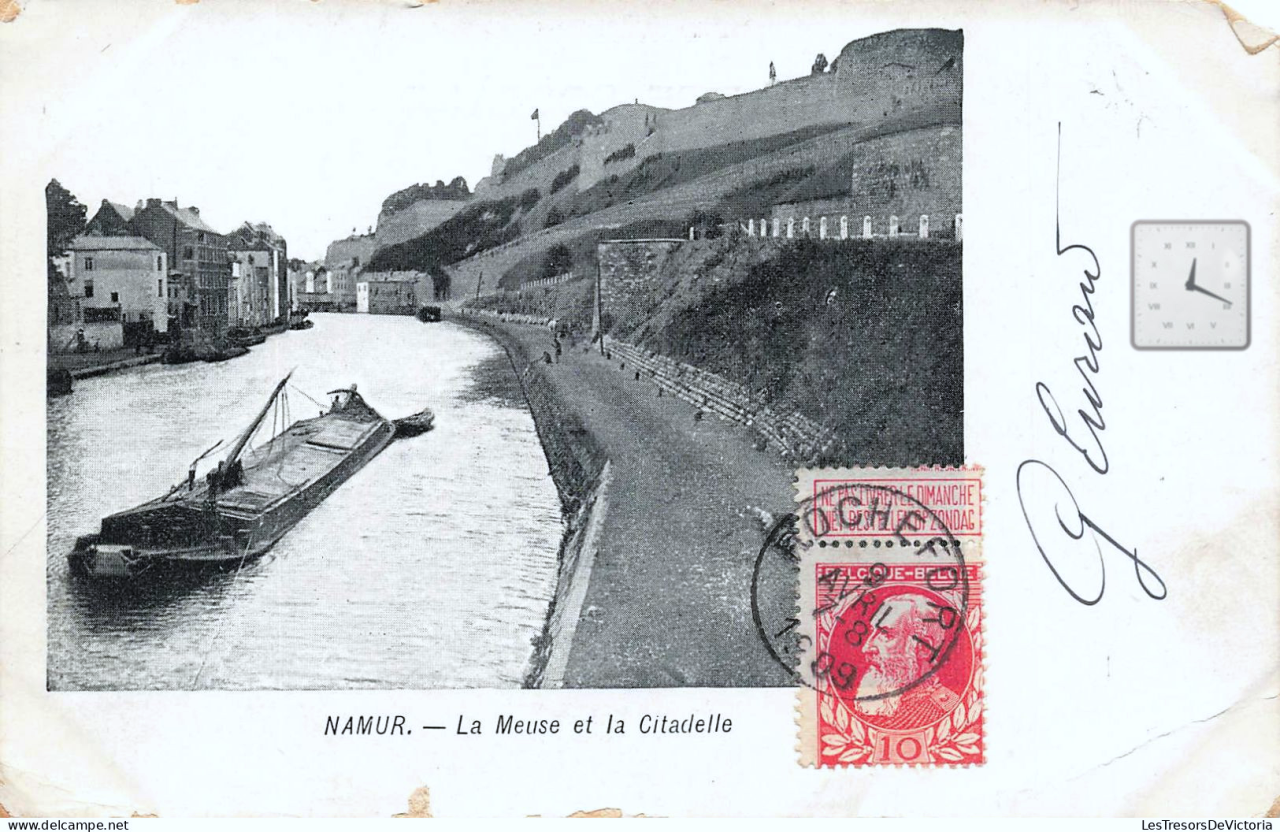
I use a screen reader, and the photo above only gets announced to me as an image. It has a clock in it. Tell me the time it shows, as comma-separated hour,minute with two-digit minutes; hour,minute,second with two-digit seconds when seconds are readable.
12,19
